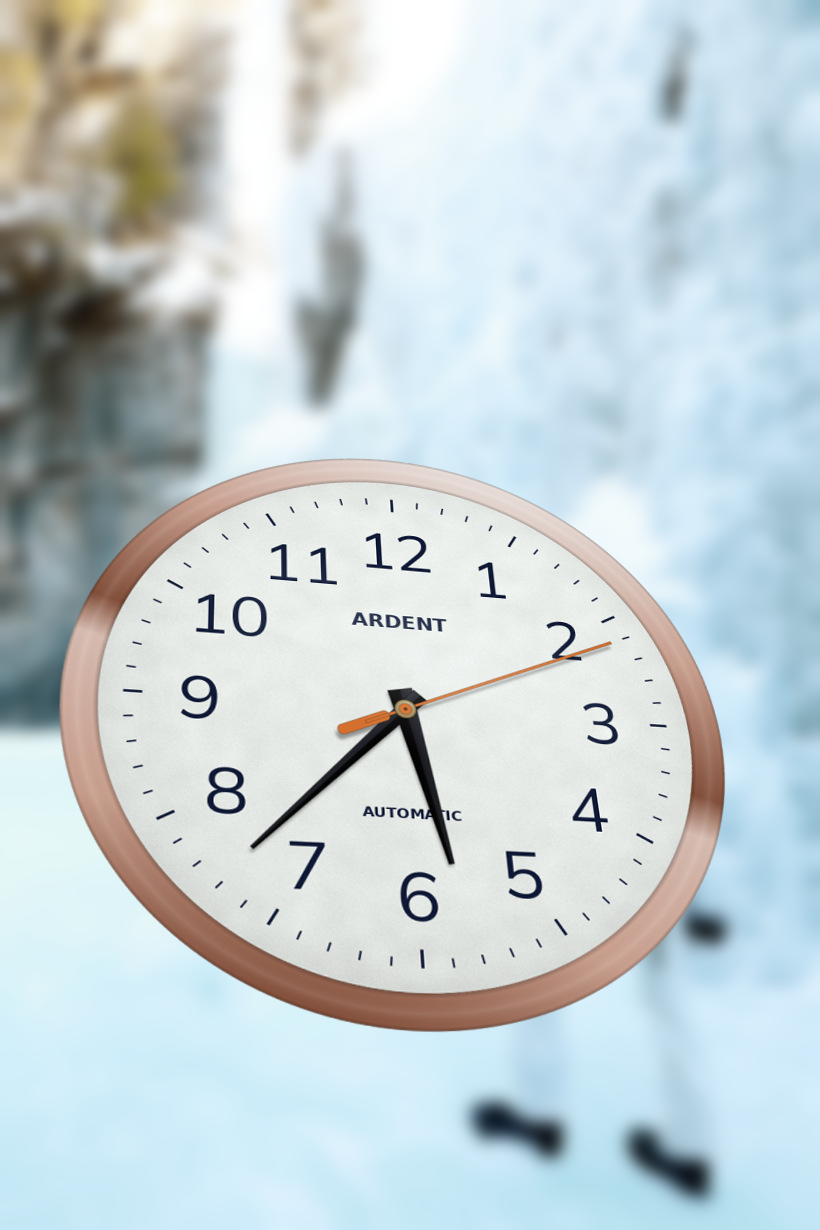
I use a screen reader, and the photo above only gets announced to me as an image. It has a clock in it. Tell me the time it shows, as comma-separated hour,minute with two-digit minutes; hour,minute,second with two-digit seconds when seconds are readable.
5,37,11
